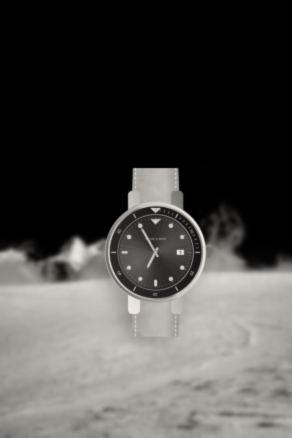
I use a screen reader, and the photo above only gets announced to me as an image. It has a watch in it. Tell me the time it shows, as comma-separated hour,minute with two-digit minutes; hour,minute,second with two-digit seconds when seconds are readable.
6,55
